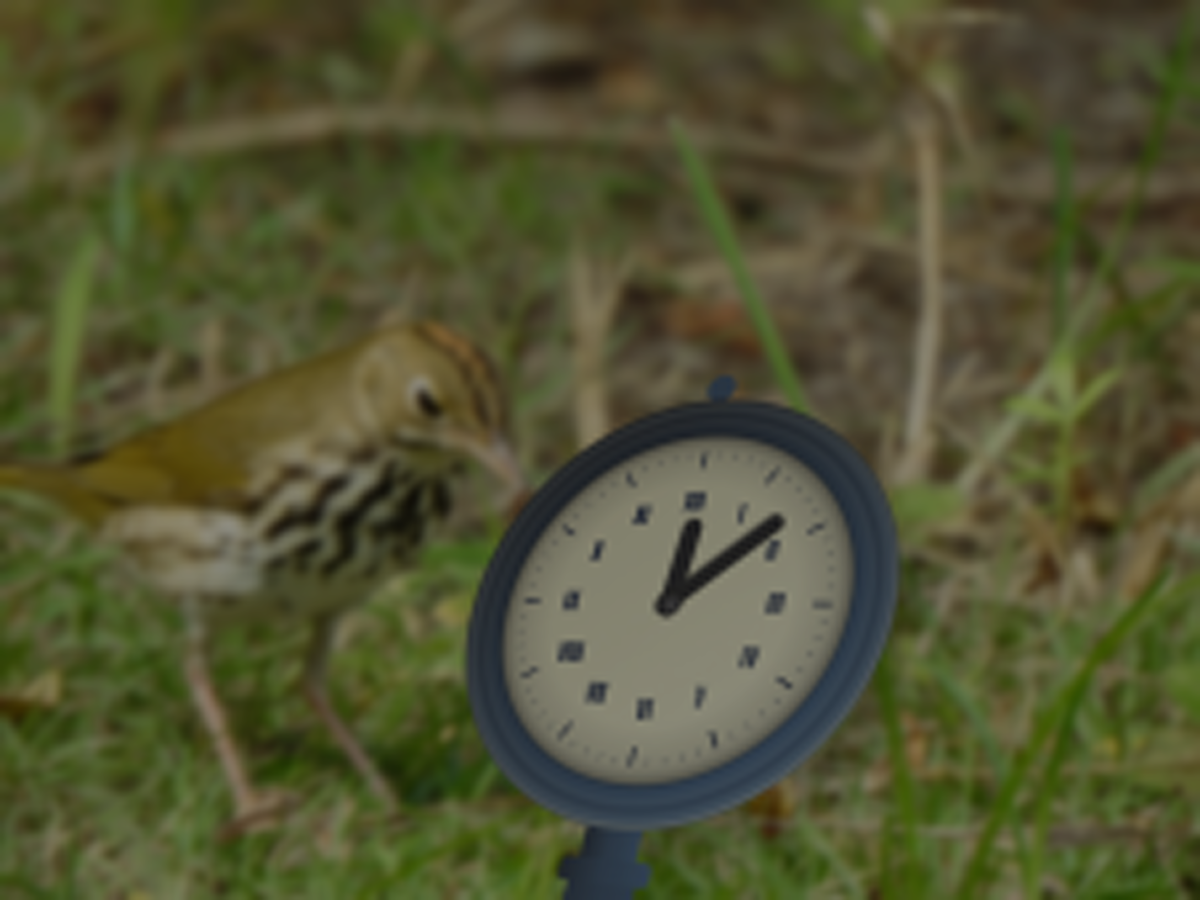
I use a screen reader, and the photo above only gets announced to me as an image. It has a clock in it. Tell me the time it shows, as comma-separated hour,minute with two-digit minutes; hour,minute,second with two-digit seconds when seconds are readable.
12,08
